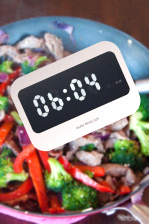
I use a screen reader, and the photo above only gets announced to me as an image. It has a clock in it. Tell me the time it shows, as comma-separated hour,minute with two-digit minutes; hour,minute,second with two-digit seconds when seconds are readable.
6,04
